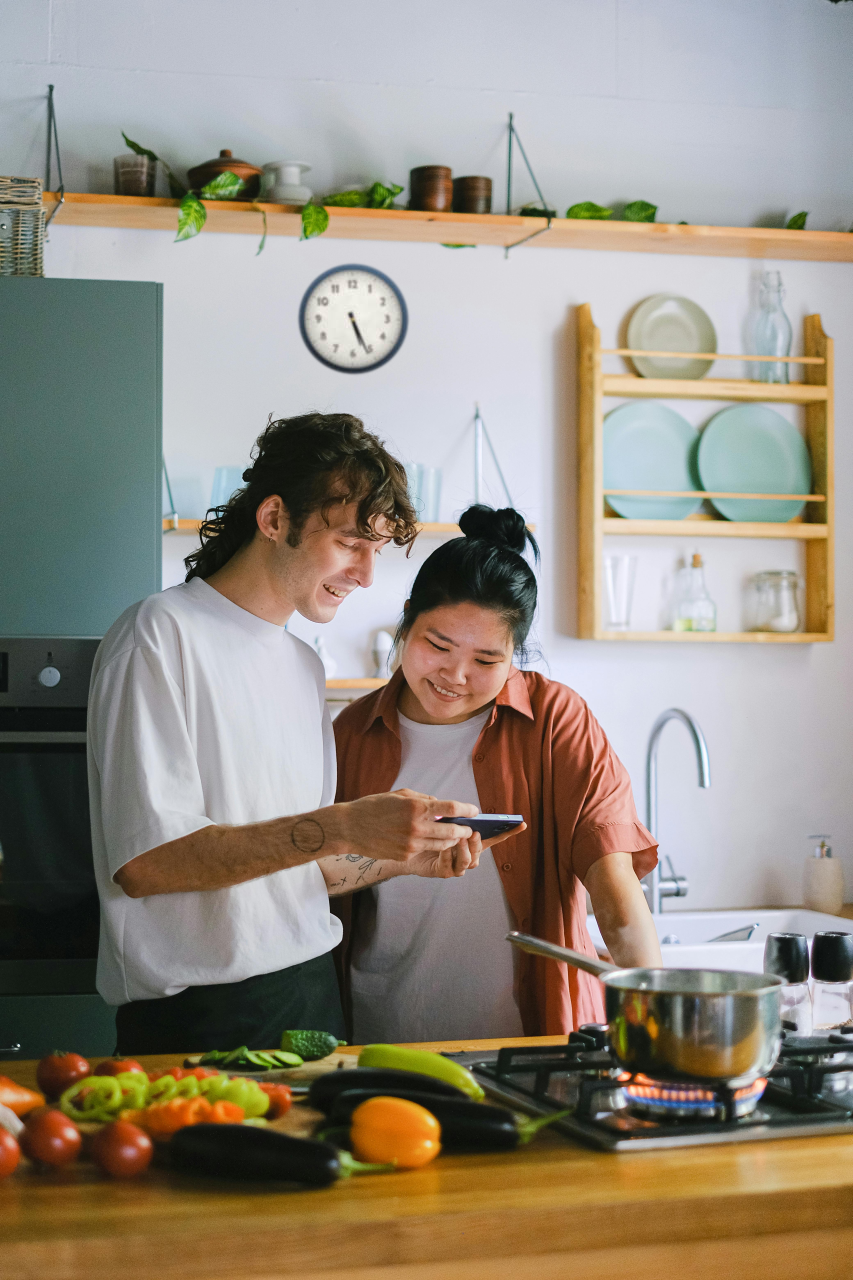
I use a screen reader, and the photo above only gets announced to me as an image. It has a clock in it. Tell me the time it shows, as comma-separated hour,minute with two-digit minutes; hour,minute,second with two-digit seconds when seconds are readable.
5,26
